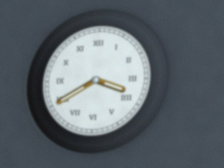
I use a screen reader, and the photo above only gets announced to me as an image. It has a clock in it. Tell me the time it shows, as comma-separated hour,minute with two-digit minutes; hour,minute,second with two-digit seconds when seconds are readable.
3,40
